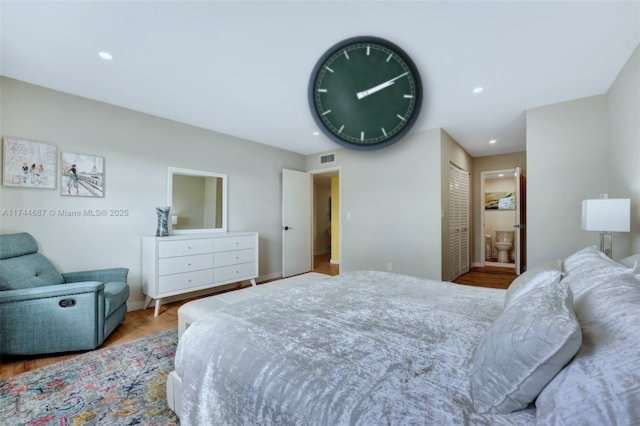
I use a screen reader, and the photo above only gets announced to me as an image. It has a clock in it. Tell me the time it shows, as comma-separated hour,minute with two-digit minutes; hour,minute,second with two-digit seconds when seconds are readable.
2,10
